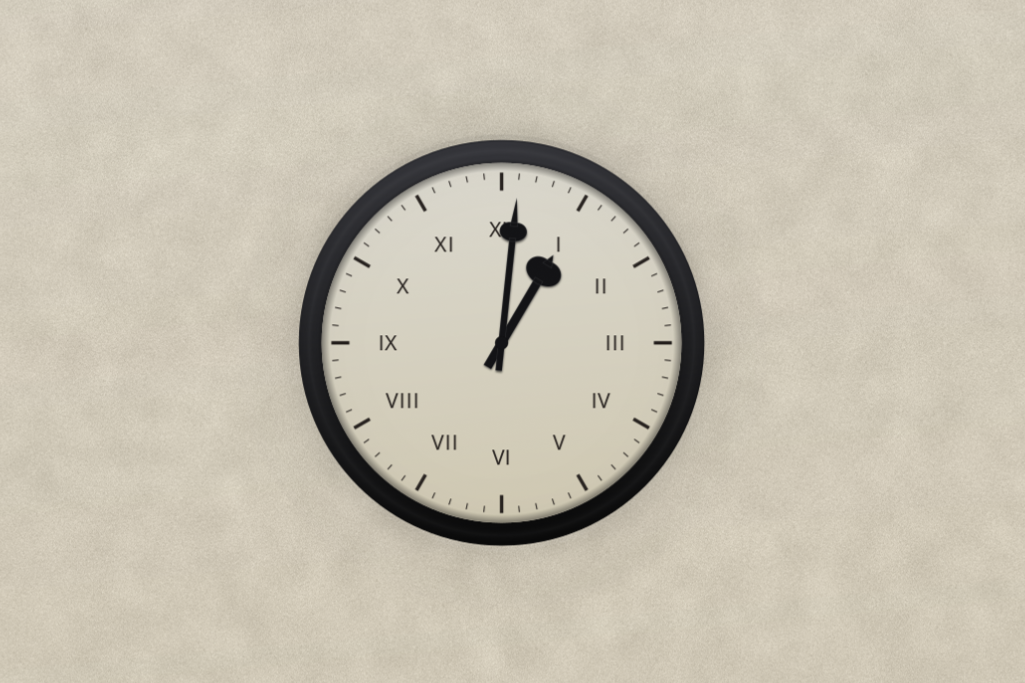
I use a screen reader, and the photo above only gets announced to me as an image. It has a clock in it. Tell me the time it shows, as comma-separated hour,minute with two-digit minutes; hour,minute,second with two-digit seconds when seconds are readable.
1,01
